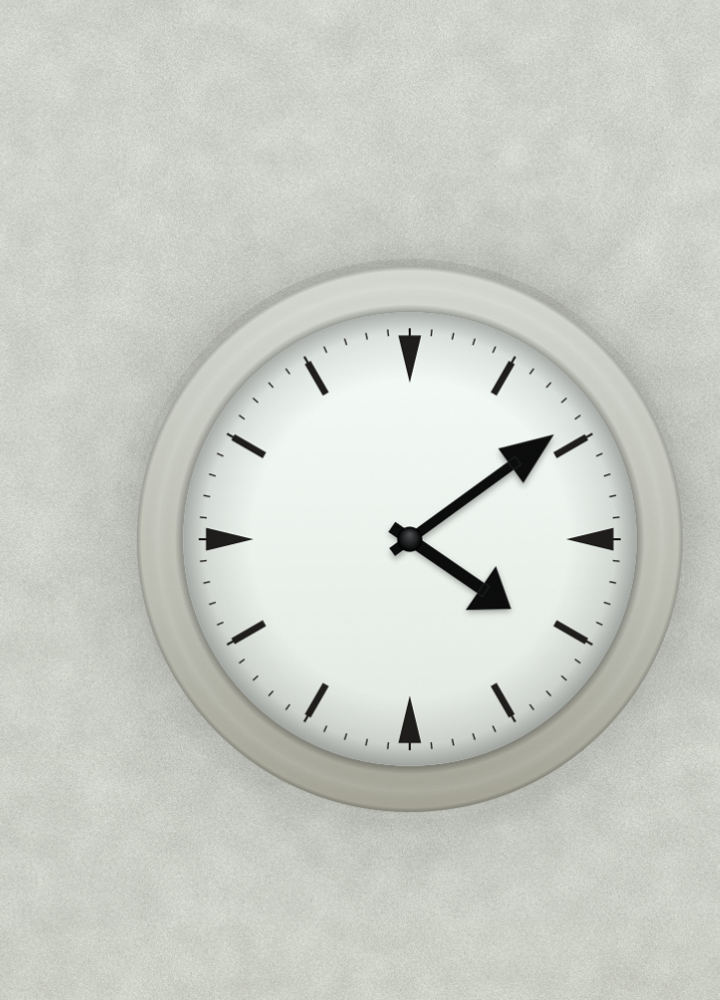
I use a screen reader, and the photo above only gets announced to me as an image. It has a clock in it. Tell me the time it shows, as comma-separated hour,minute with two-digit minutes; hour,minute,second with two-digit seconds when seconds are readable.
4,09
